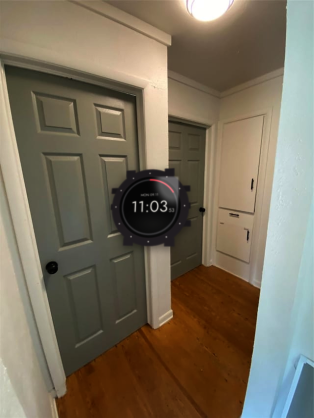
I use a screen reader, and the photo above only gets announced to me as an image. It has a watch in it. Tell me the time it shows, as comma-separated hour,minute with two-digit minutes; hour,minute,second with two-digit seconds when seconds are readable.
11,03
